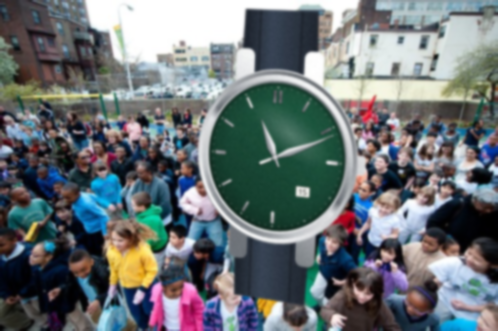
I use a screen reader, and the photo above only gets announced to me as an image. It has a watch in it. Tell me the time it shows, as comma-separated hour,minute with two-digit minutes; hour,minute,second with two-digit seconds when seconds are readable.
11,11,11
